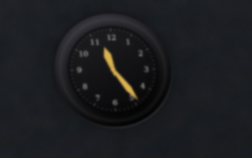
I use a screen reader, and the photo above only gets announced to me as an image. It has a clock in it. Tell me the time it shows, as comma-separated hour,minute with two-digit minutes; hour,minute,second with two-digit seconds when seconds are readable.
11,24
